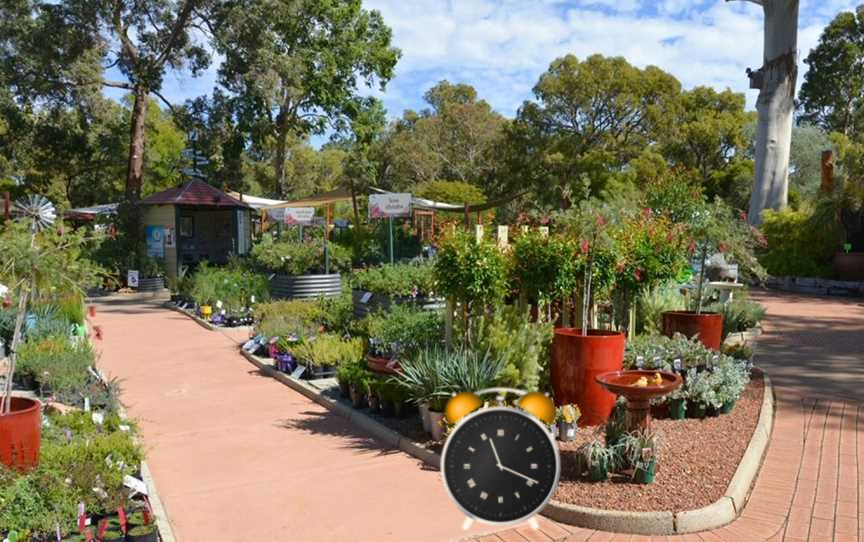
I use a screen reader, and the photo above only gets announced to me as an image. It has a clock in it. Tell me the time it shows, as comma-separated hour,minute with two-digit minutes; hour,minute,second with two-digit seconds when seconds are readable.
11,19
